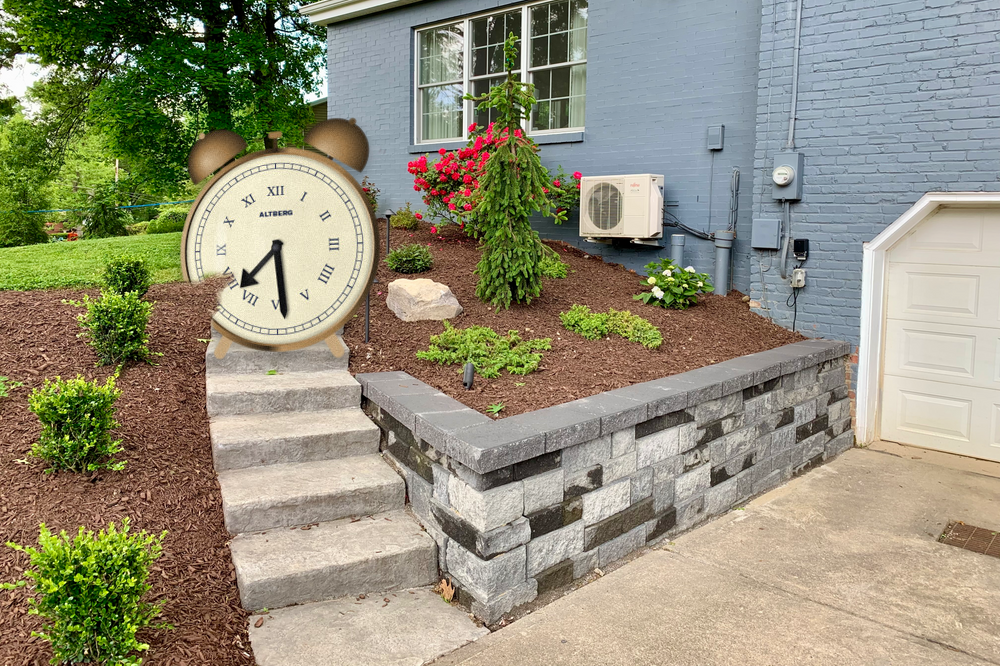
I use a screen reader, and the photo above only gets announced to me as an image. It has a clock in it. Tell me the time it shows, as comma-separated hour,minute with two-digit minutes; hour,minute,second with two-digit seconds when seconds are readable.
7,29
